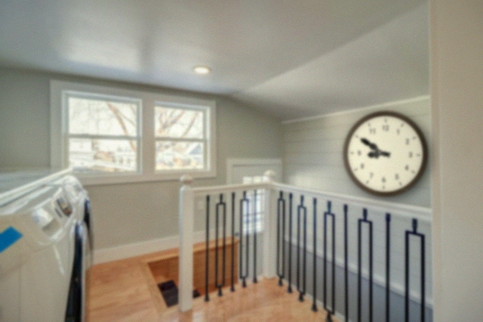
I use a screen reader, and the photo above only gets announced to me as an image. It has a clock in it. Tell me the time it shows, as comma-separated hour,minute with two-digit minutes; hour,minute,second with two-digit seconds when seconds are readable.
8,50
